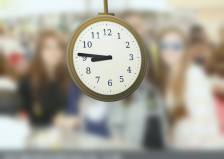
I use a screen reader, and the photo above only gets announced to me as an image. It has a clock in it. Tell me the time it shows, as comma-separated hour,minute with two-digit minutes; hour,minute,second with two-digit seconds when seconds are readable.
8,46
